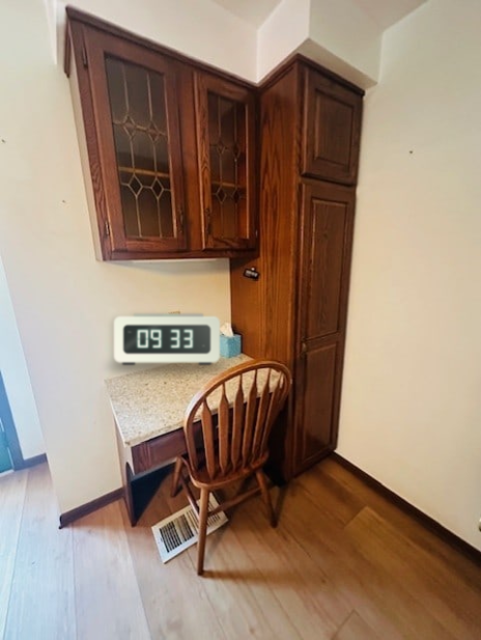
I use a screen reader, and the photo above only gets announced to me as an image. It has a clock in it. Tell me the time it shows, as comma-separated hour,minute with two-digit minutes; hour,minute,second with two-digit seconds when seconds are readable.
9,33
